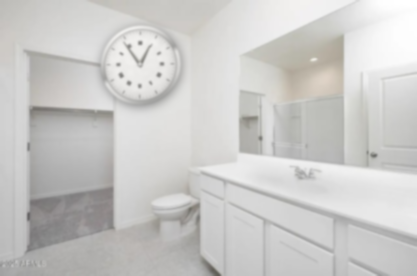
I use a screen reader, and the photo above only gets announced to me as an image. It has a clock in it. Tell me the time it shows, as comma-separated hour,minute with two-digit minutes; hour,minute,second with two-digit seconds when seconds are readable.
12,54
